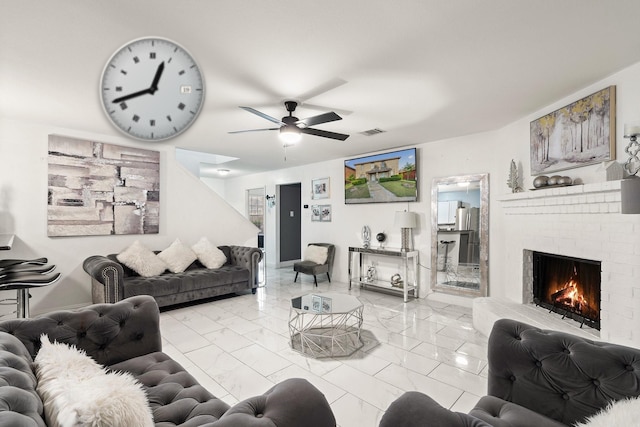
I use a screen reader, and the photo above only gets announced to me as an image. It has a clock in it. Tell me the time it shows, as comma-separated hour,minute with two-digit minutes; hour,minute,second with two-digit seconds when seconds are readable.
12,42
